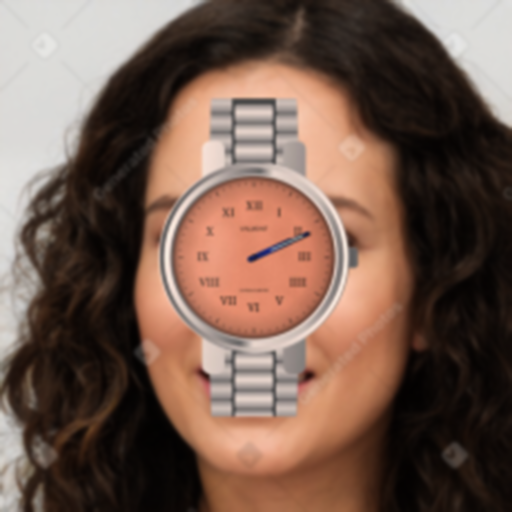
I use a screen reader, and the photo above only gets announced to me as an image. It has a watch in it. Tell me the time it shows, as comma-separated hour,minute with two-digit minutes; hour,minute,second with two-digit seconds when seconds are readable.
2,11
